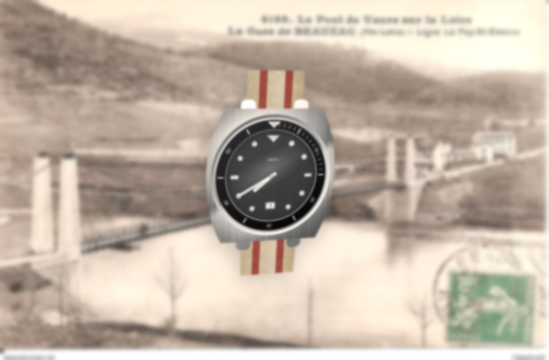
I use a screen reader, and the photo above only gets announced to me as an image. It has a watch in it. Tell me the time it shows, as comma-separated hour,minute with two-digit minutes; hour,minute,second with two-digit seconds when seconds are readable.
7,40
